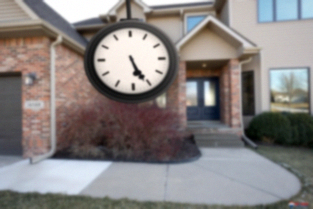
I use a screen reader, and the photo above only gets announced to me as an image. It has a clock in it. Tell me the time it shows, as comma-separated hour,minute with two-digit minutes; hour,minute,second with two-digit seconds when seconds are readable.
5,26
